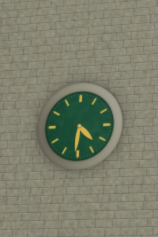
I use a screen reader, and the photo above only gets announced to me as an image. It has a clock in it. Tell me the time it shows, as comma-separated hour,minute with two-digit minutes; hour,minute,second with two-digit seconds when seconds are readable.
4,31
